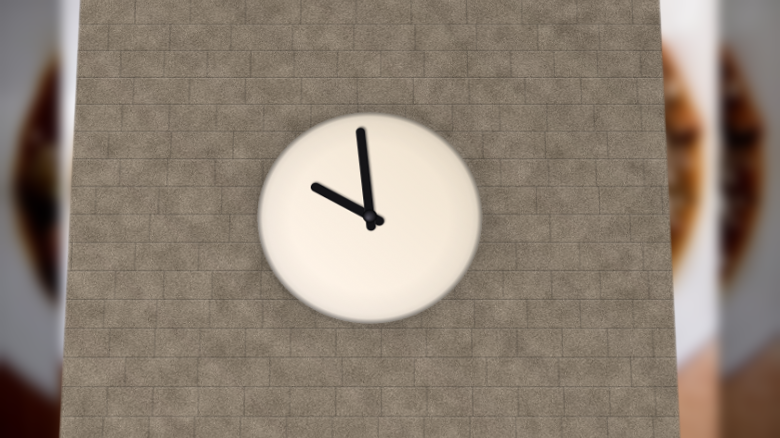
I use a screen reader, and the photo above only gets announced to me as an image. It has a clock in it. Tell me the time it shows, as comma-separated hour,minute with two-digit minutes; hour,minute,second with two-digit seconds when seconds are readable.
9,59
